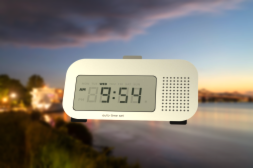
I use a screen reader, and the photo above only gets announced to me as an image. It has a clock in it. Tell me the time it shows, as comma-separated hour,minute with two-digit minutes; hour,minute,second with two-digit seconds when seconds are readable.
9,54
